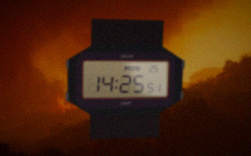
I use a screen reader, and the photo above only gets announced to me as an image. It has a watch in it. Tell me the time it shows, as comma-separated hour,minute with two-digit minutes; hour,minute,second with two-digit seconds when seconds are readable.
14,25
